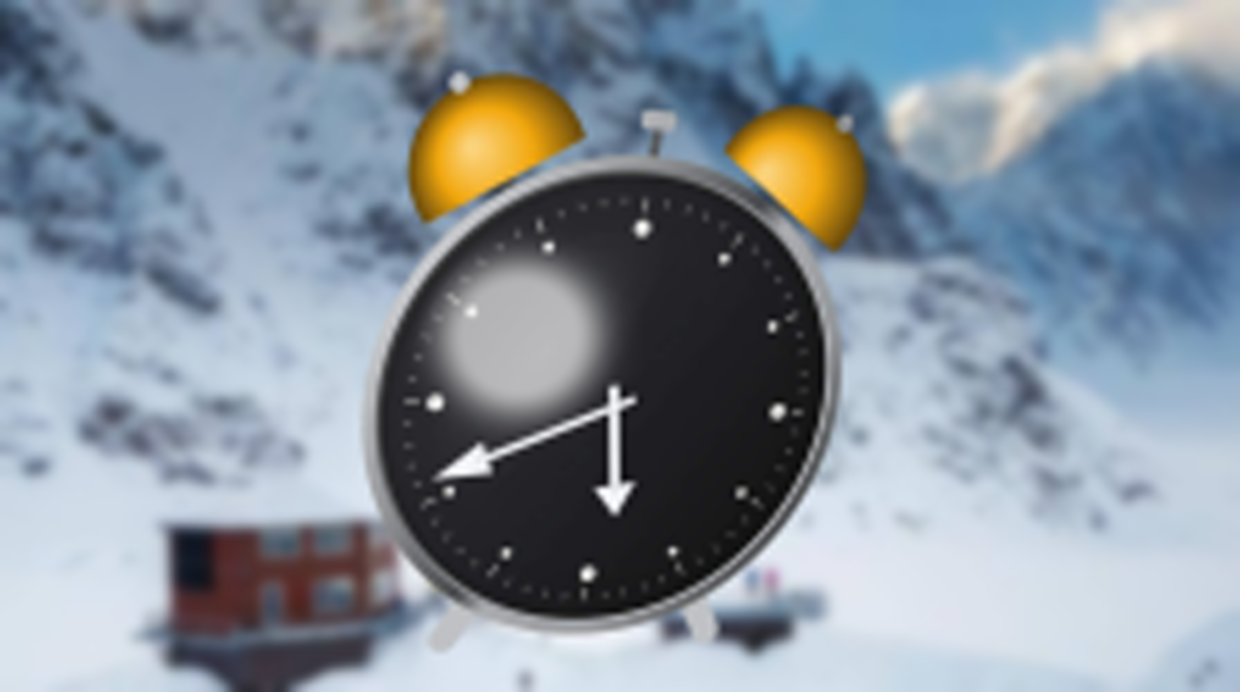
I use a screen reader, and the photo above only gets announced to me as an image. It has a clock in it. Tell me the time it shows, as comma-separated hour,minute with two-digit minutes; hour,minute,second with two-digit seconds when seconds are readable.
5,41
